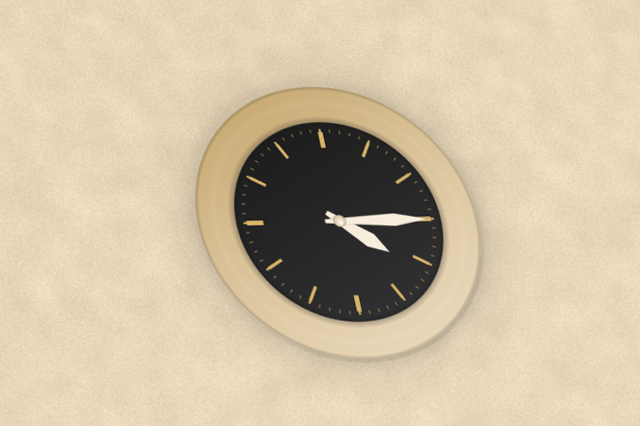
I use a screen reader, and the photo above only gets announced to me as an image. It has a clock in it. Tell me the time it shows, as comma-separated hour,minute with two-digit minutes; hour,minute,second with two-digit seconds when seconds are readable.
4,15
